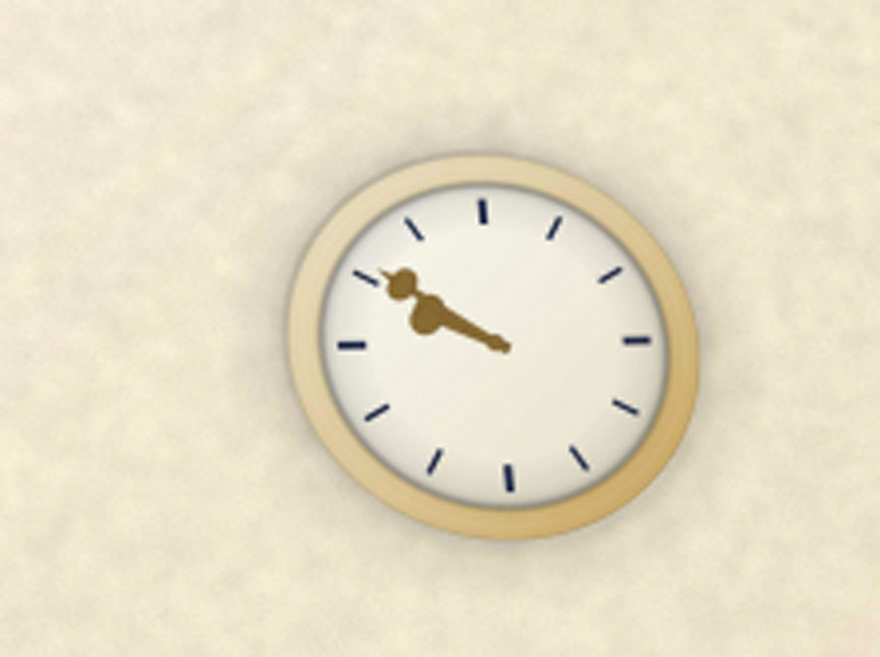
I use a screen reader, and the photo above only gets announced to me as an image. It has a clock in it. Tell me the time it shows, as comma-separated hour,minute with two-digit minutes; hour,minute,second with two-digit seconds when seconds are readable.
9,51
